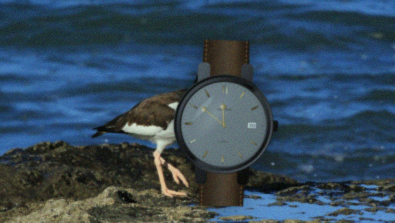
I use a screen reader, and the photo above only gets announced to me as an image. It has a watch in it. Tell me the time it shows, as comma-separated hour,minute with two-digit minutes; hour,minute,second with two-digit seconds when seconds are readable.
11,51
